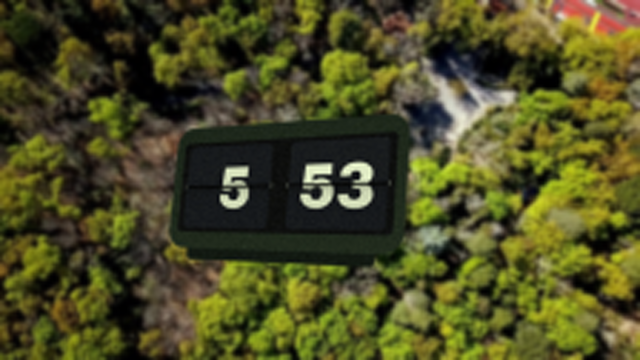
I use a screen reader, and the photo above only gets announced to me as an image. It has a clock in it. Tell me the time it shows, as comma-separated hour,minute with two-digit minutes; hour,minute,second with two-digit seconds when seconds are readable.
5,53
